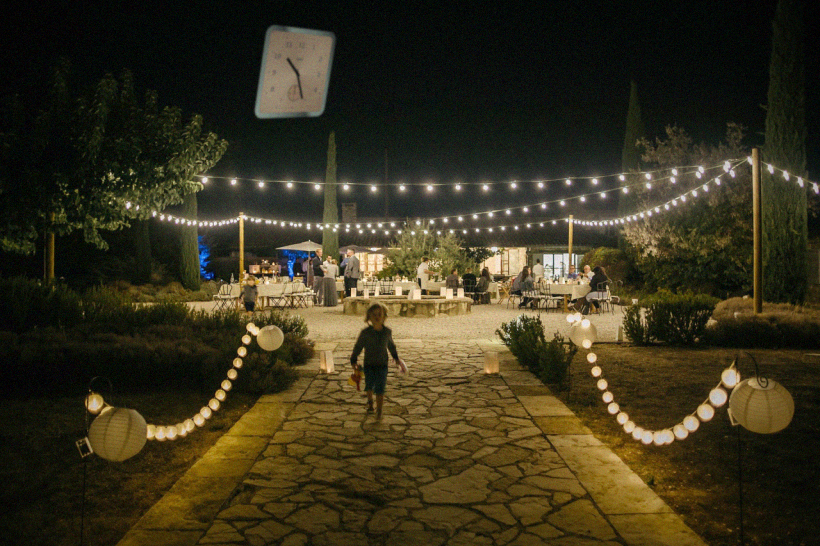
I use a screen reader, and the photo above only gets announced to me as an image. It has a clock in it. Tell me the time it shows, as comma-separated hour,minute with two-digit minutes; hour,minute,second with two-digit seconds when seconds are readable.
10,26
